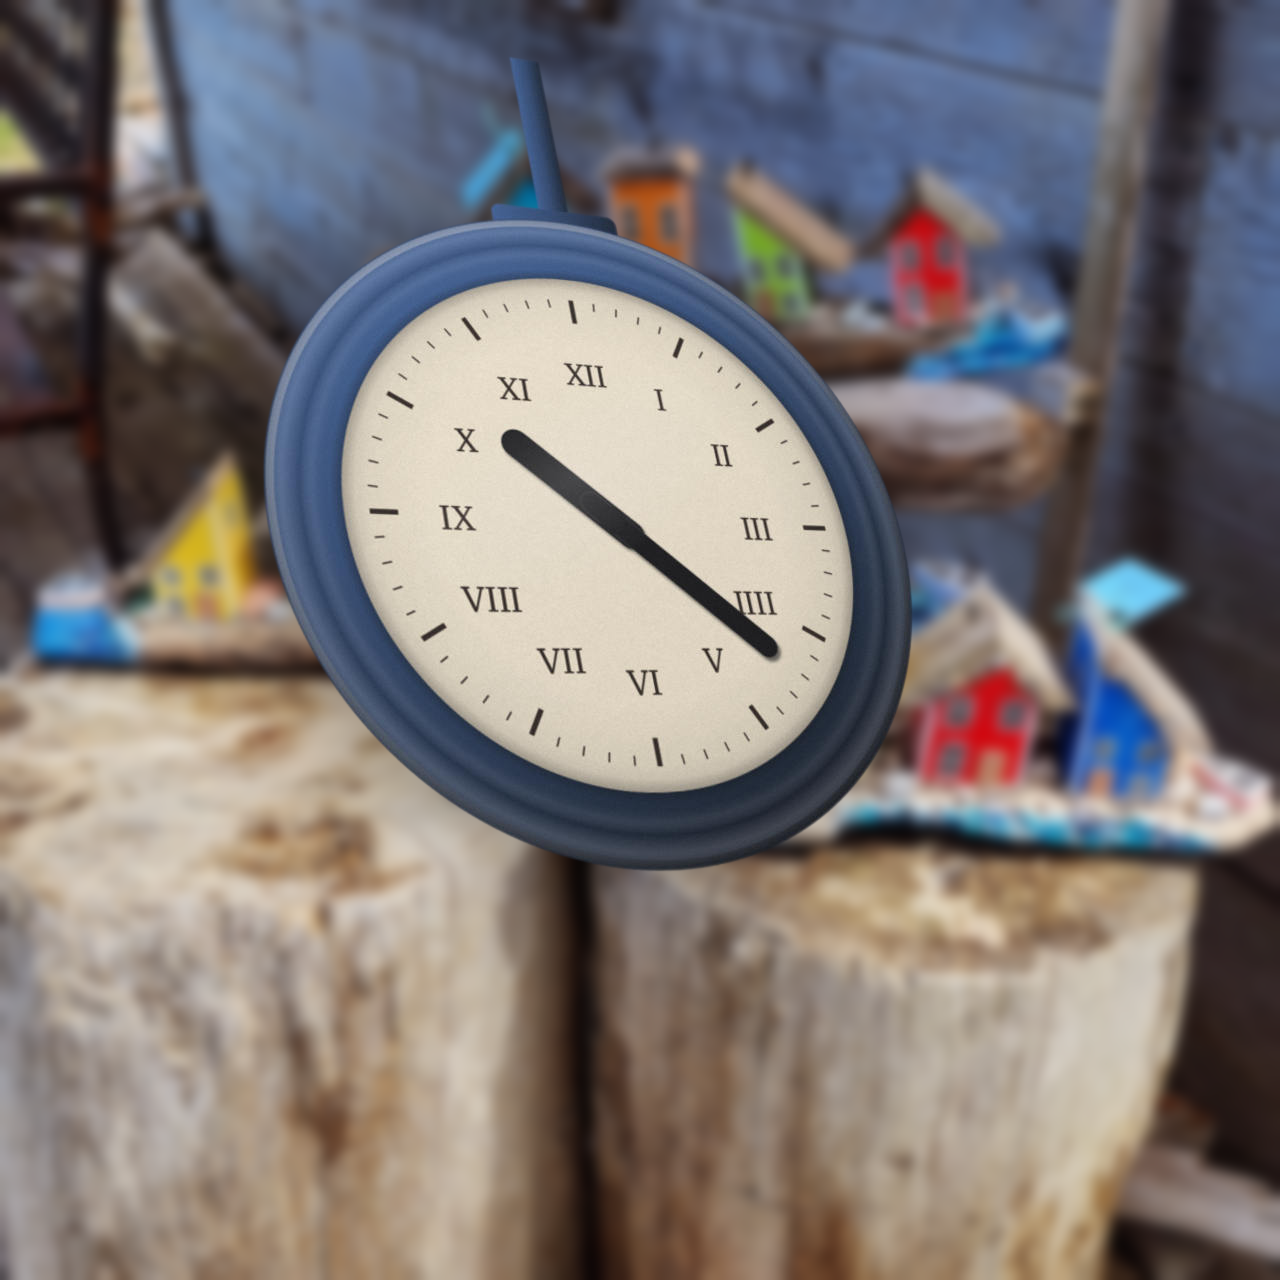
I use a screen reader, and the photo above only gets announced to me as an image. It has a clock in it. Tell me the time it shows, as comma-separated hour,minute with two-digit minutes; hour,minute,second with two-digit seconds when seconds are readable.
10,22
